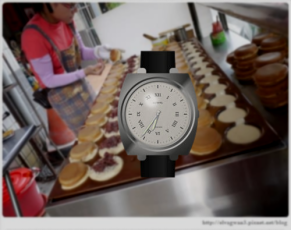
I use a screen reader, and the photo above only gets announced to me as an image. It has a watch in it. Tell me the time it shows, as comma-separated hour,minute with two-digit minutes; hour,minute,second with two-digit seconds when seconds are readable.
6,36
